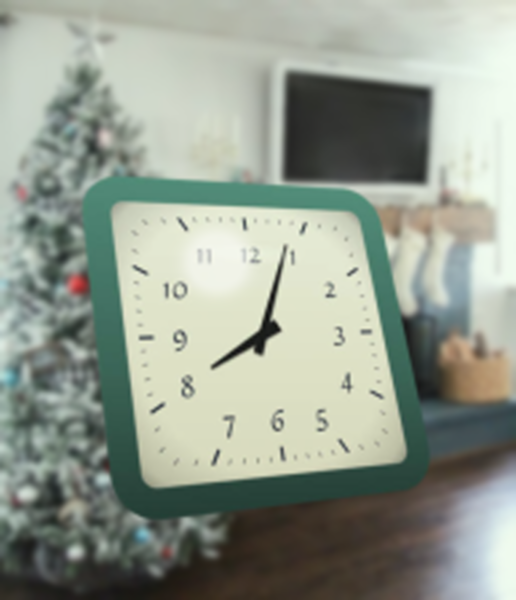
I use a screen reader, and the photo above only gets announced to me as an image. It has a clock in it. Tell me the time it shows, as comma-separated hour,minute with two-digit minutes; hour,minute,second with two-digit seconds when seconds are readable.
8,04
